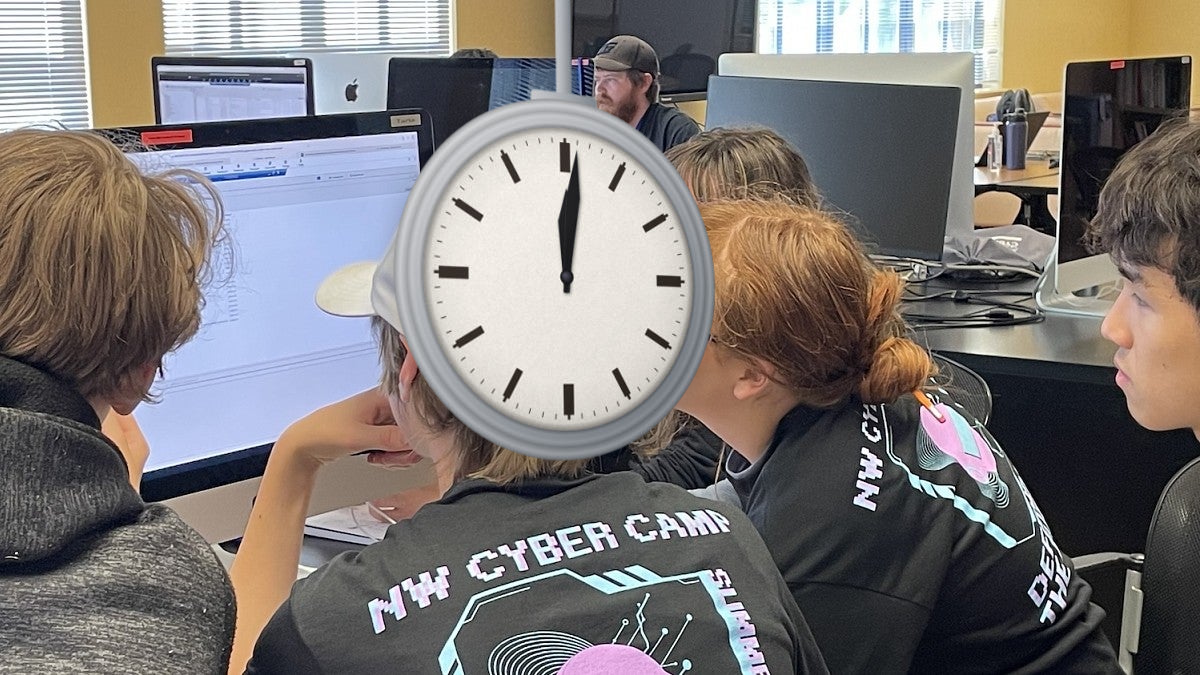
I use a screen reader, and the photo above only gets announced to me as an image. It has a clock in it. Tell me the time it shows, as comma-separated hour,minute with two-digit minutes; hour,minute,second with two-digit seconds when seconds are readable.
12,01
